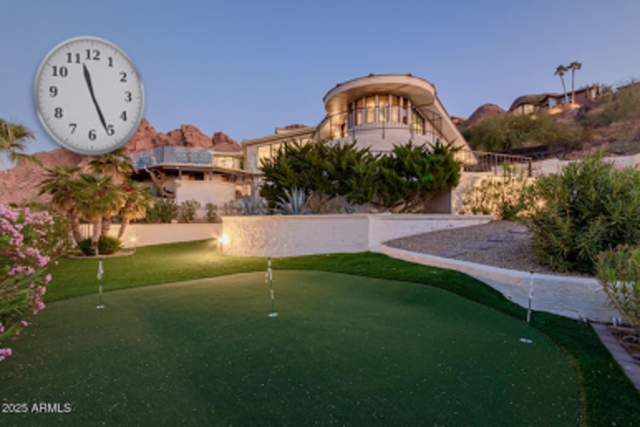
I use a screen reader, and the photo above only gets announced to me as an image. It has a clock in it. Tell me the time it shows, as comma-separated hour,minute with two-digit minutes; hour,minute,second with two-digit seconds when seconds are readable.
11,26
